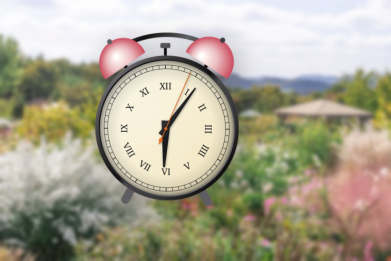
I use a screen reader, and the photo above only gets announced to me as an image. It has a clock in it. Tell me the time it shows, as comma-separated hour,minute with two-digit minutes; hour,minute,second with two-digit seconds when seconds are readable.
6,06,04
